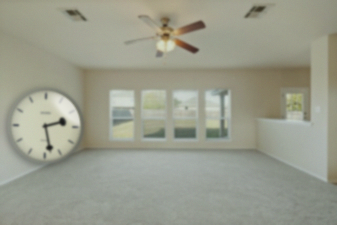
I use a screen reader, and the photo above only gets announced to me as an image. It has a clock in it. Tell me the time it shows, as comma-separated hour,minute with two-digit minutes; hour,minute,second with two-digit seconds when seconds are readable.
2,28
